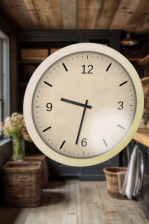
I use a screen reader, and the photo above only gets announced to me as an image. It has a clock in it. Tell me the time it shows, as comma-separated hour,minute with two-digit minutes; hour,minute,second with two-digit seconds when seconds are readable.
9,32
